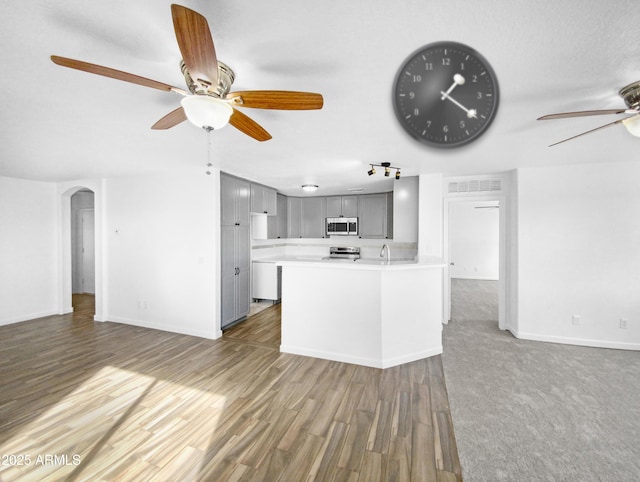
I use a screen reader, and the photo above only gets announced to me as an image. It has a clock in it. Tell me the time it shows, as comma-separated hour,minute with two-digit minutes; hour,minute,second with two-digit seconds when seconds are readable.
1,21
